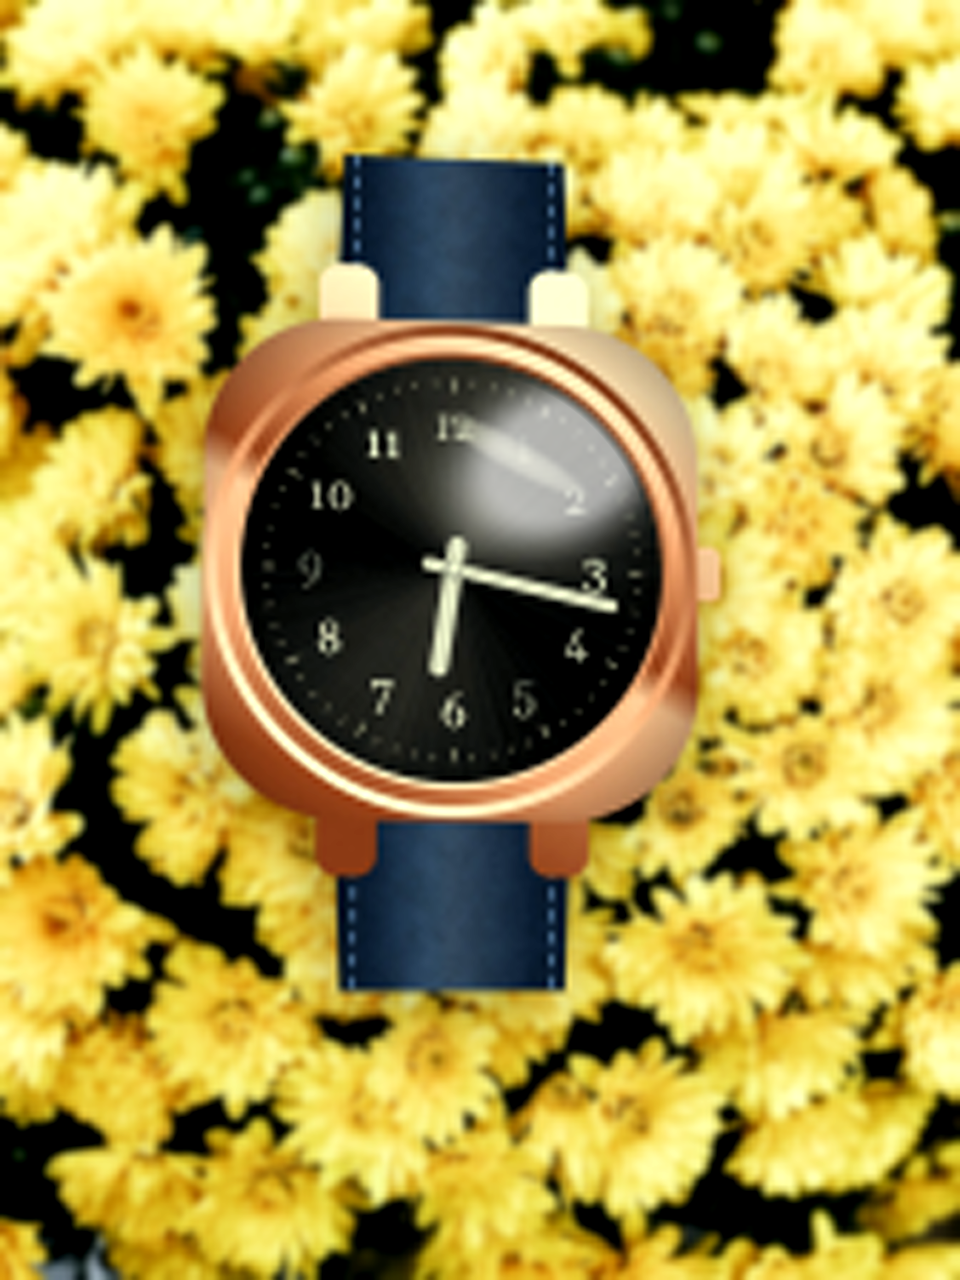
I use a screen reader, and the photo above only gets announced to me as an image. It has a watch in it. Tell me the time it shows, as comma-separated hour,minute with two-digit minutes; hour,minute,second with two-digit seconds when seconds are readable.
6,17
